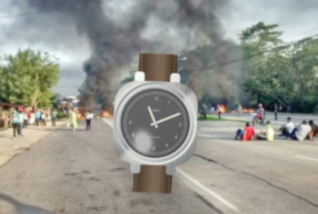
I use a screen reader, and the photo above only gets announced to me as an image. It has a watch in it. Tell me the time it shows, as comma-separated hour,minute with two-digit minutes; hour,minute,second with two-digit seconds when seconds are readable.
11,11
